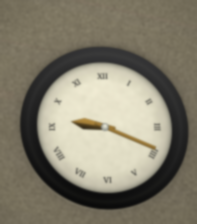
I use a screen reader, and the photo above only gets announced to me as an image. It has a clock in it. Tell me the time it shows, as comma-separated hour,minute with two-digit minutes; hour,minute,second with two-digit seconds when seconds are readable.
9,19
